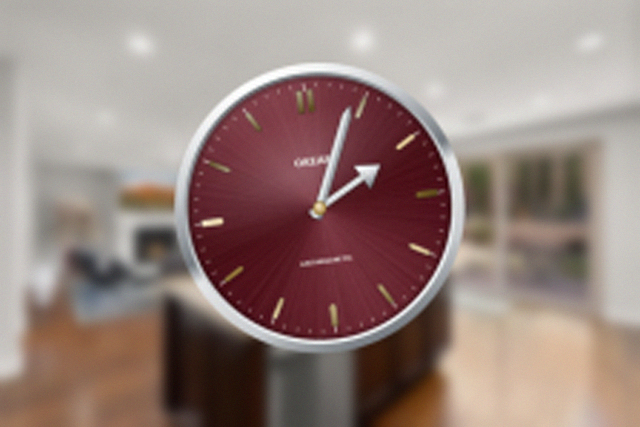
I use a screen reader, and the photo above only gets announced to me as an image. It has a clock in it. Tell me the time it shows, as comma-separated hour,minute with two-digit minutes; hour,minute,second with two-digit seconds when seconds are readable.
2,04
